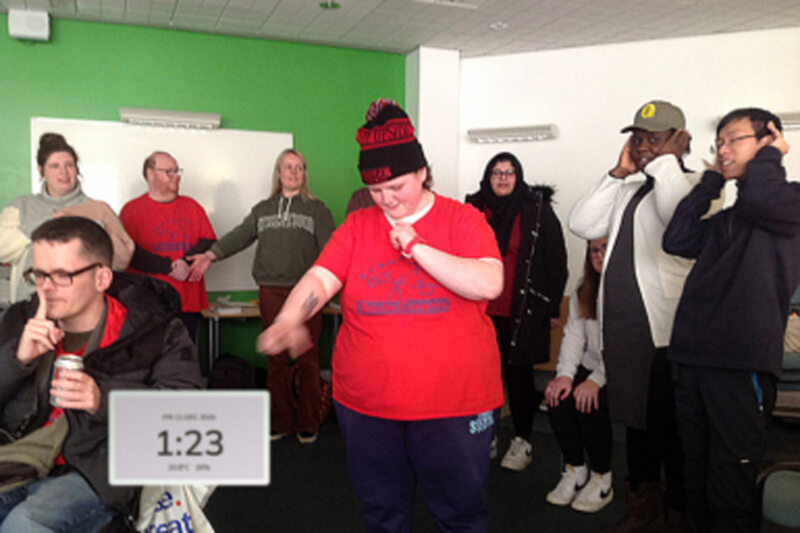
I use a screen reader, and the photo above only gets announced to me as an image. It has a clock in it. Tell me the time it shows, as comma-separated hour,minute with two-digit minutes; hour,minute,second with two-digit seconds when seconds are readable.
1,23
